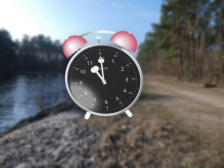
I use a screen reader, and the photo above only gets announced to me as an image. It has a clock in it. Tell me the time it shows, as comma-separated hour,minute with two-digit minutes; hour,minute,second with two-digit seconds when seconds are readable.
11,00
